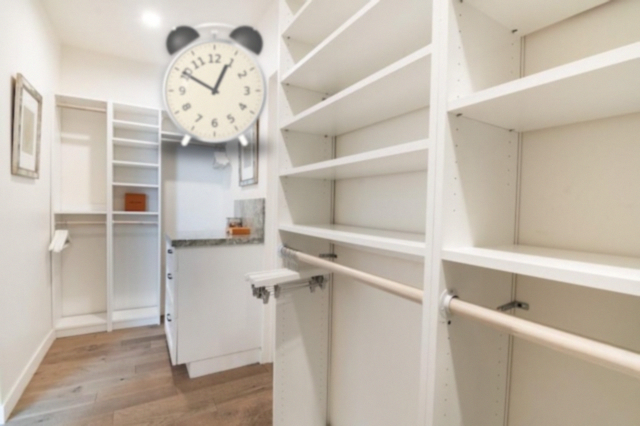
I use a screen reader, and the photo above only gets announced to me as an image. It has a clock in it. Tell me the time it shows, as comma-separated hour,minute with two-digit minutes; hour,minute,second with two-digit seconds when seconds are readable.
12,50
